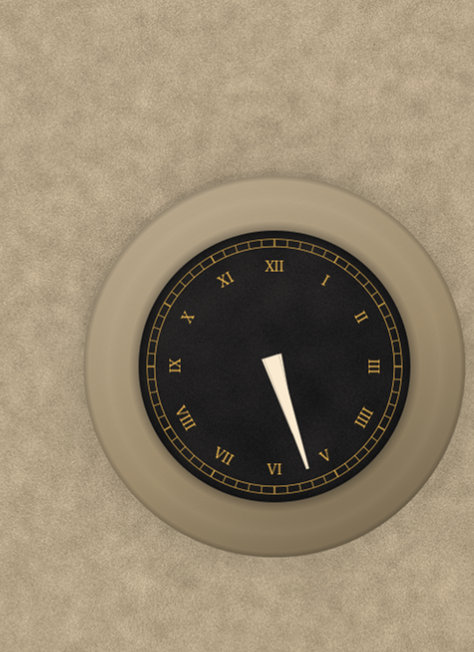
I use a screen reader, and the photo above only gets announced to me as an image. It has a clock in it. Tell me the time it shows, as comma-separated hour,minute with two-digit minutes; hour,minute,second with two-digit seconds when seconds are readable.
5,27
